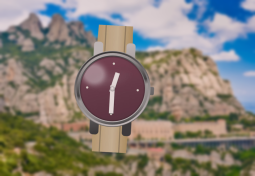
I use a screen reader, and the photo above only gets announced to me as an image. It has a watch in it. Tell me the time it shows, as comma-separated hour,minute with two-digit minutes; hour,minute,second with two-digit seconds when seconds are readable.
12,30
